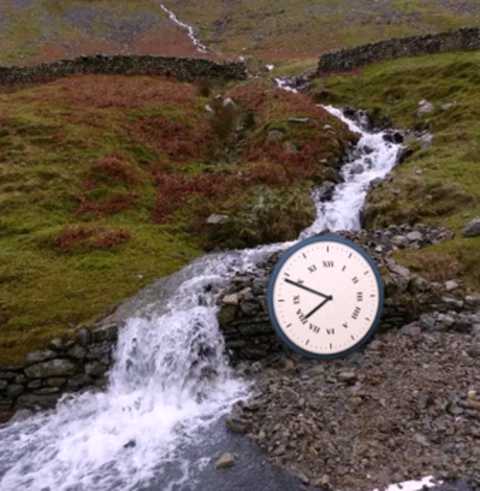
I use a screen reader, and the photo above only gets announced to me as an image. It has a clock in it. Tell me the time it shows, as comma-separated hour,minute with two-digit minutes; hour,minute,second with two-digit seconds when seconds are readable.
7,49
